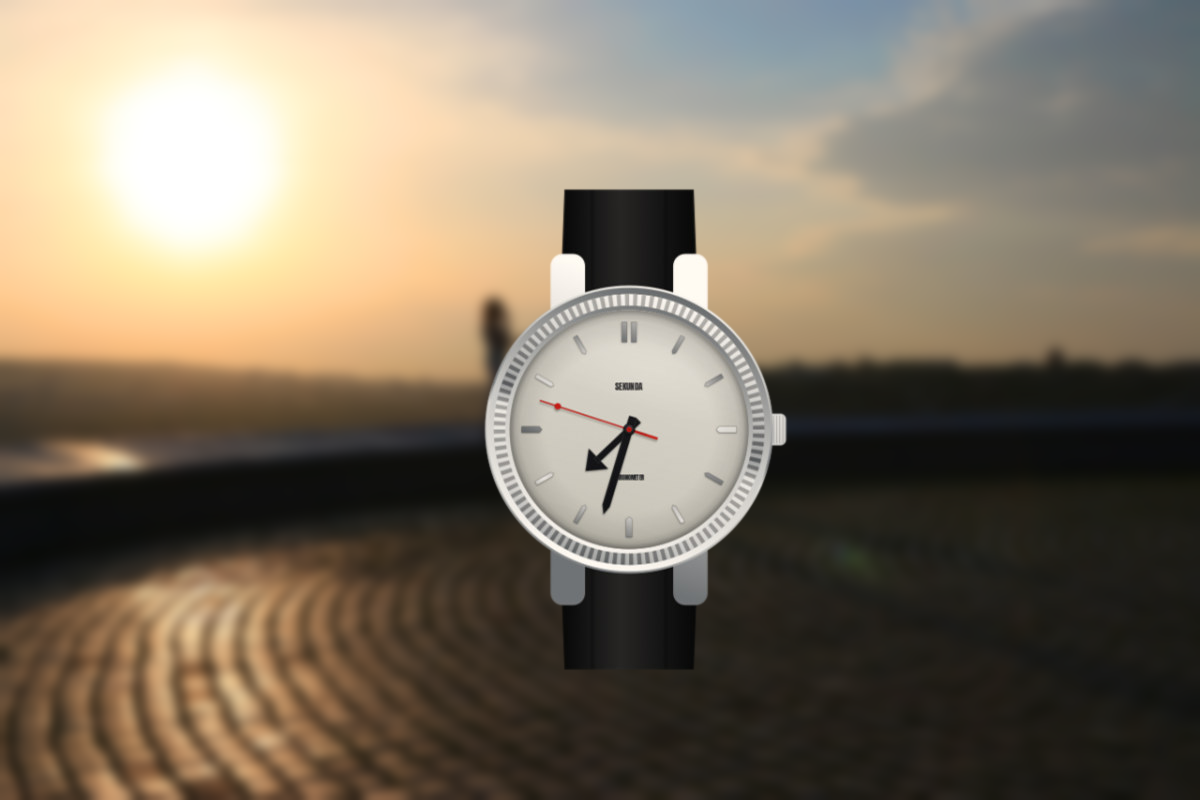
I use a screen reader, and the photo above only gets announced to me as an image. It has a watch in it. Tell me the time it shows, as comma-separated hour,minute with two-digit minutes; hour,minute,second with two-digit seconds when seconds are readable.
7,32,48
